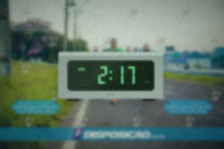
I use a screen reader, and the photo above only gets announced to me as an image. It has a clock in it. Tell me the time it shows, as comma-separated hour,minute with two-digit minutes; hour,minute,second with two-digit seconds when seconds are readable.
2,17
